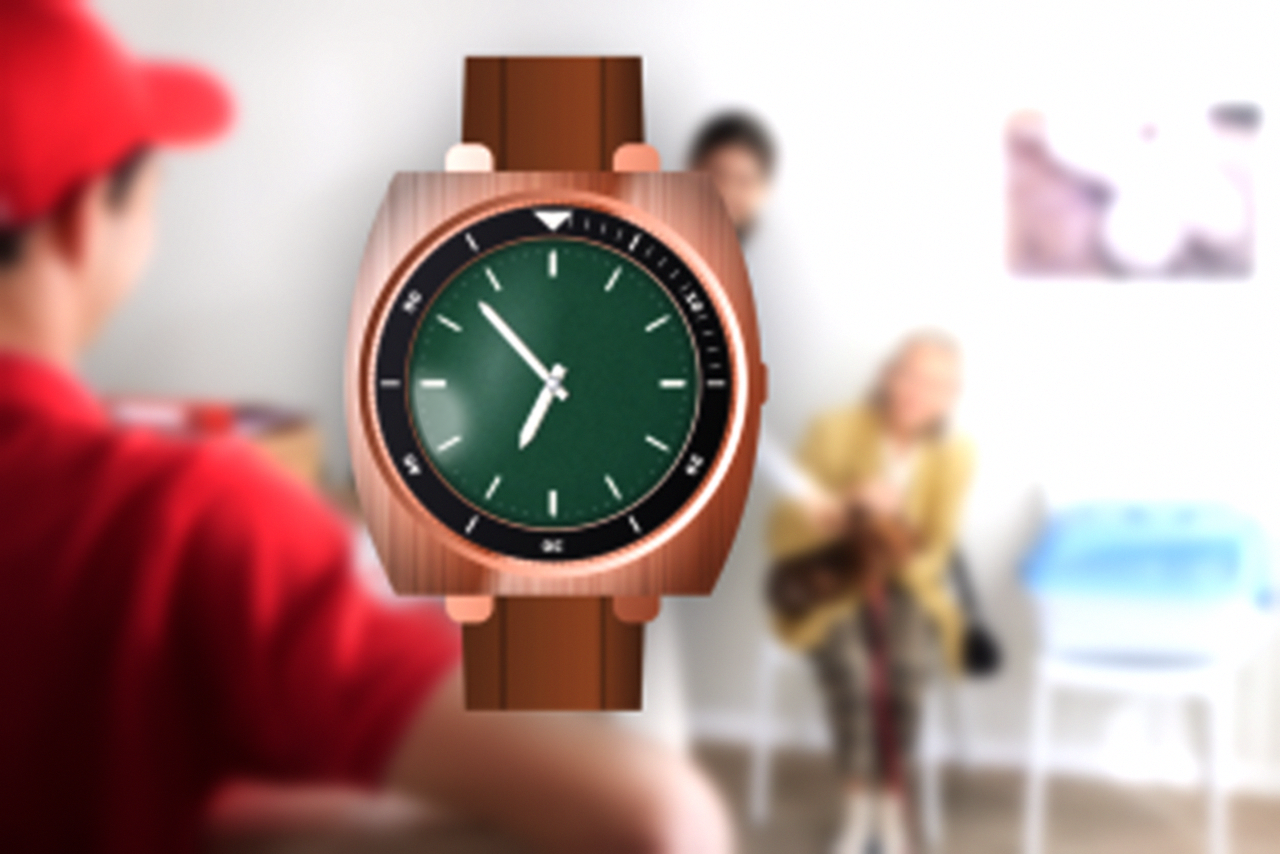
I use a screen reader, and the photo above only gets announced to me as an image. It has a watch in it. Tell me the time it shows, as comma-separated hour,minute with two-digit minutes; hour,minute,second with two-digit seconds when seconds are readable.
6,53
